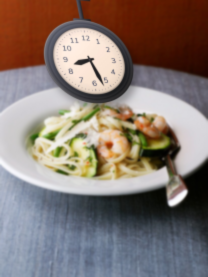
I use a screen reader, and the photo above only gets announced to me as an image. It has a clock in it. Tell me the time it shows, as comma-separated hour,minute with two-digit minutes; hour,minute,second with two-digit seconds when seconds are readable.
8,27
